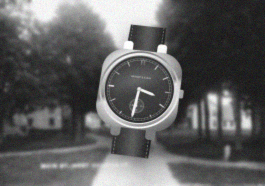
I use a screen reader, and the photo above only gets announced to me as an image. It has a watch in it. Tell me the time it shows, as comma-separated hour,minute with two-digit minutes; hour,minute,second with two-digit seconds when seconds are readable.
3,31
